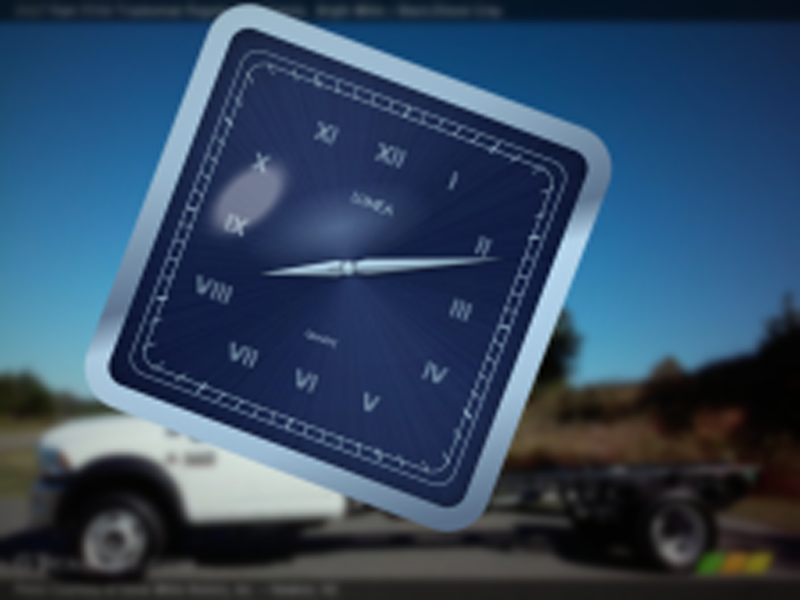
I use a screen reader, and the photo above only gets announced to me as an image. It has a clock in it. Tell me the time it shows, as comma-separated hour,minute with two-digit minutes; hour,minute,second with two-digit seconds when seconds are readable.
8,11
